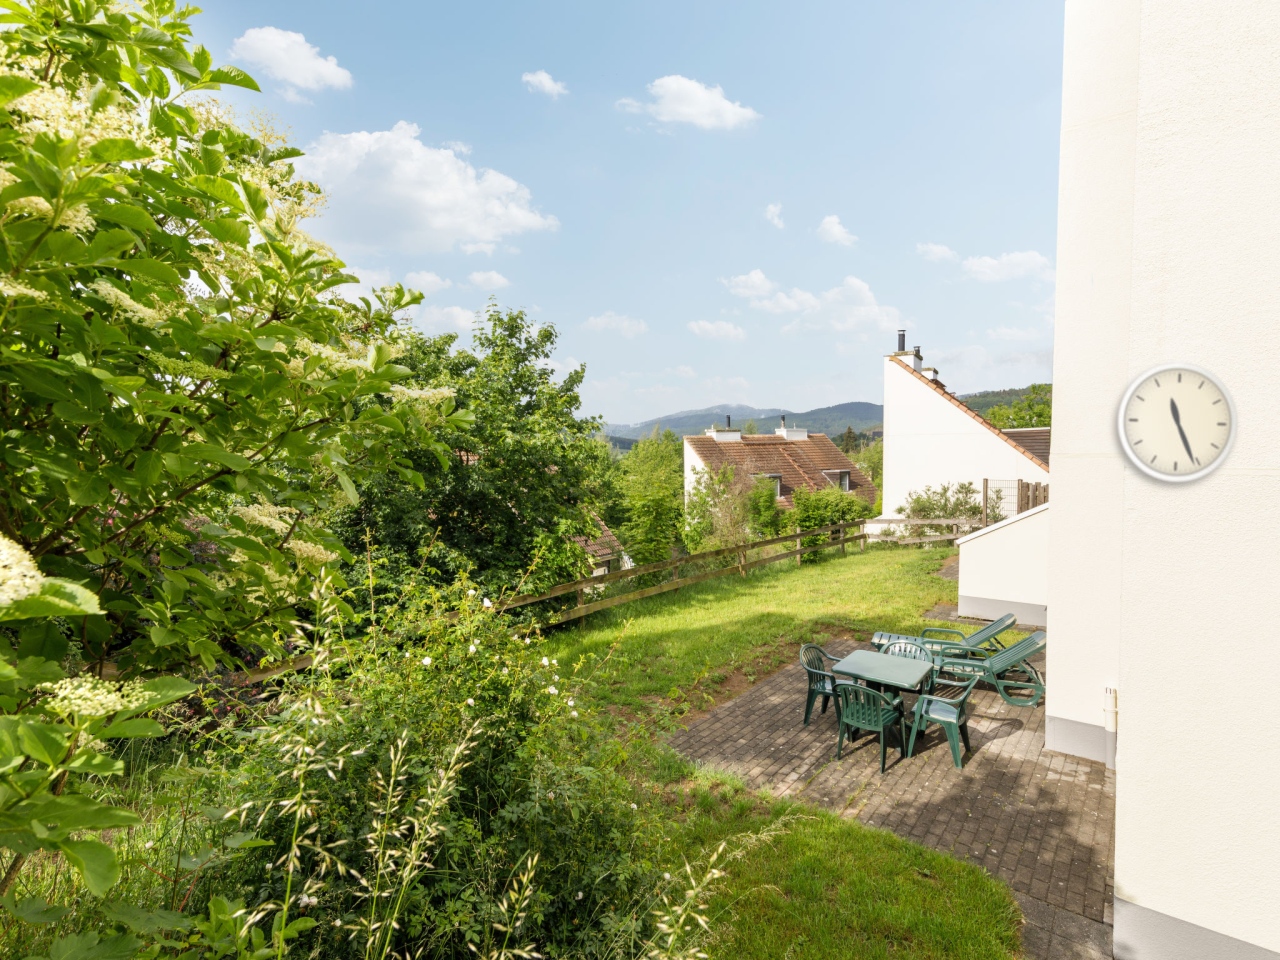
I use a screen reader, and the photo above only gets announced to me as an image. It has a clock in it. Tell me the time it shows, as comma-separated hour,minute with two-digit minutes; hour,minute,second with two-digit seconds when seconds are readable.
11,26
